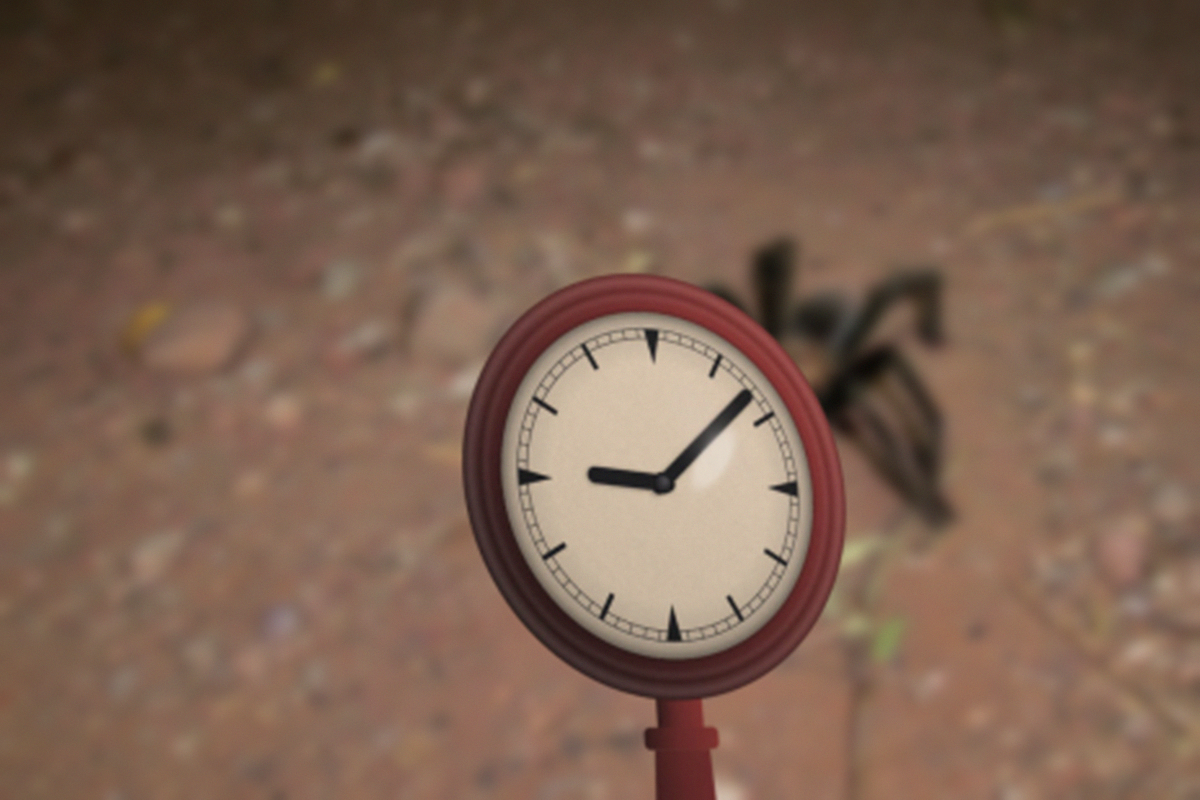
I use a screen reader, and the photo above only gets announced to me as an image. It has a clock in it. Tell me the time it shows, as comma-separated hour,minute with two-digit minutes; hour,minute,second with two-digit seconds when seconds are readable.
9,08
